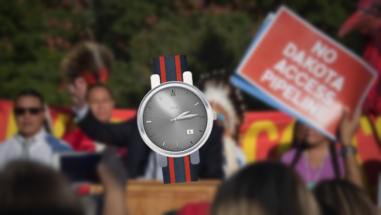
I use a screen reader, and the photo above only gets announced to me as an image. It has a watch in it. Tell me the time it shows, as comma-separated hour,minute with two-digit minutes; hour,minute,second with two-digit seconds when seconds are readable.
2,14
